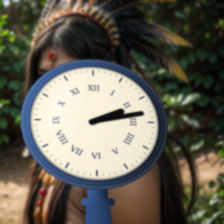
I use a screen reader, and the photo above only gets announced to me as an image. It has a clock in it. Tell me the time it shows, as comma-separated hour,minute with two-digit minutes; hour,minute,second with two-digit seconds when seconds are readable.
2,13
